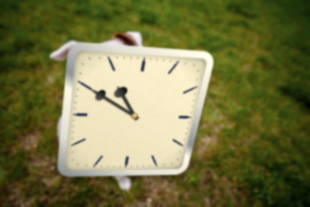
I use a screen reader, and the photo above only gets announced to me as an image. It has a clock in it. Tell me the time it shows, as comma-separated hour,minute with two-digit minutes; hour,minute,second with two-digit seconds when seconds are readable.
10,50
